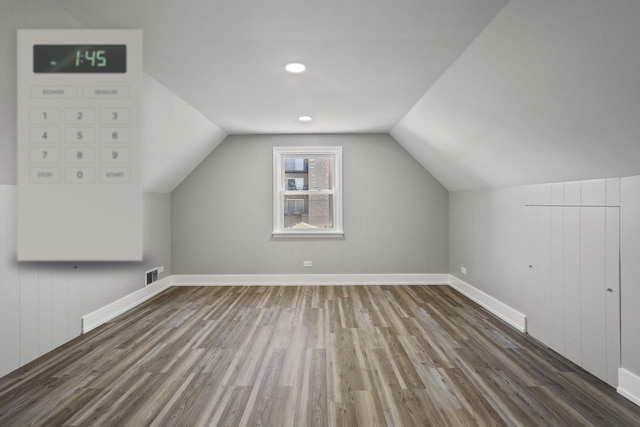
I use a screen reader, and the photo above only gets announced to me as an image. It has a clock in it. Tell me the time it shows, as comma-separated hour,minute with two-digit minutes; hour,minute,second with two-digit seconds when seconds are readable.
1,45
